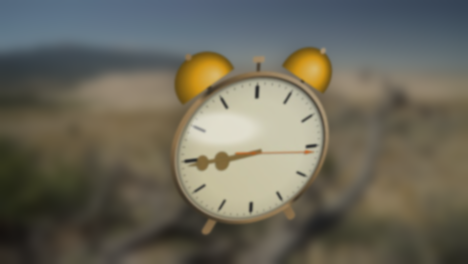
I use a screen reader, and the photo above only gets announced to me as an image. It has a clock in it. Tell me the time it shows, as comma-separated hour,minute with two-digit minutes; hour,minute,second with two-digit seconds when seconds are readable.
8,44,16
